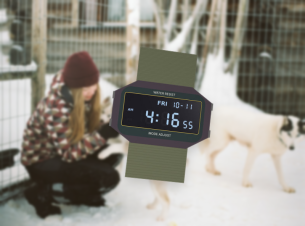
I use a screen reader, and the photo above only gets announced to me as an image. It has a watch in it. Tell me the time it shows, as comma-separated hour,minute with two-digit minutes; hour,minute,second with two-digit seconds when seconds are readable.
4,16,55
